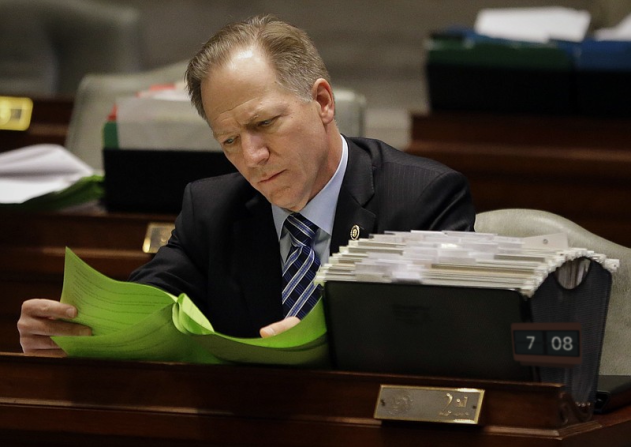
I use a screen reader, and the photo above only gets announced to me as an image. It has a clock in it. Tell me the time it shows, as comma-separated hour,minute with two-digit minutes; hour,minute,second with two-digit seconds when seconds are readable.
7,08
